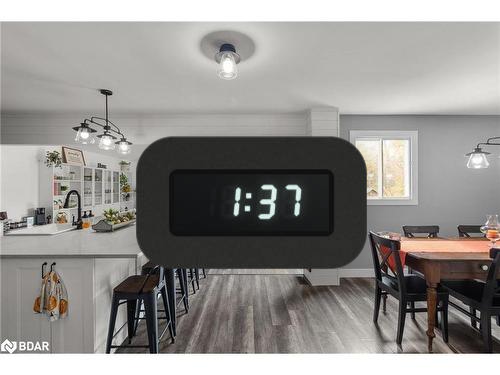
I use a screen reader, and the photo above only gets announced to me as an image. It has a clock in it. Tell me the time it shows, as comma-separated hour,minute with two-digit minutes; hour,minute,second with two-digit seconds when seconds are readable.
1,37
